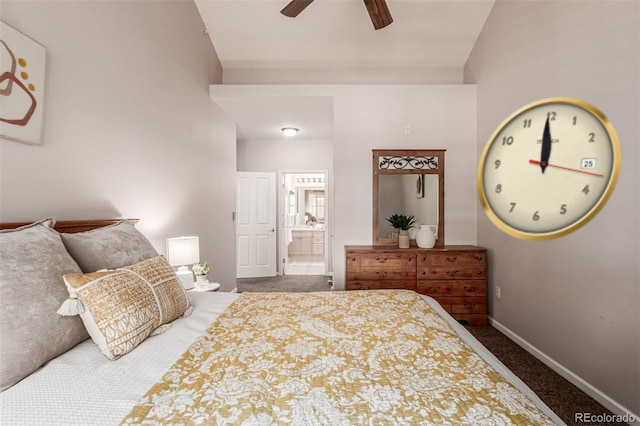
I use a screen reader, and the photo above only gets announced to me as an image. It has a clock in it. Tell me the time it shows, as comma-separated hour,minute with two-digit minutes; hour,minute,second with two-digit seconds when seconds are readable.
11,59,17
